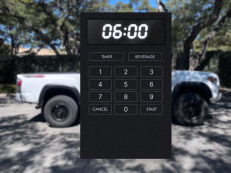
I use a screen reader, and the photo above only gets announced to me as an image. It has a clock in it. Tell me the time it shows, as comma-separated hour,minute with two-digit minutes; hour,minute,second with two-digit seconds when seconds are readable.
6,00
